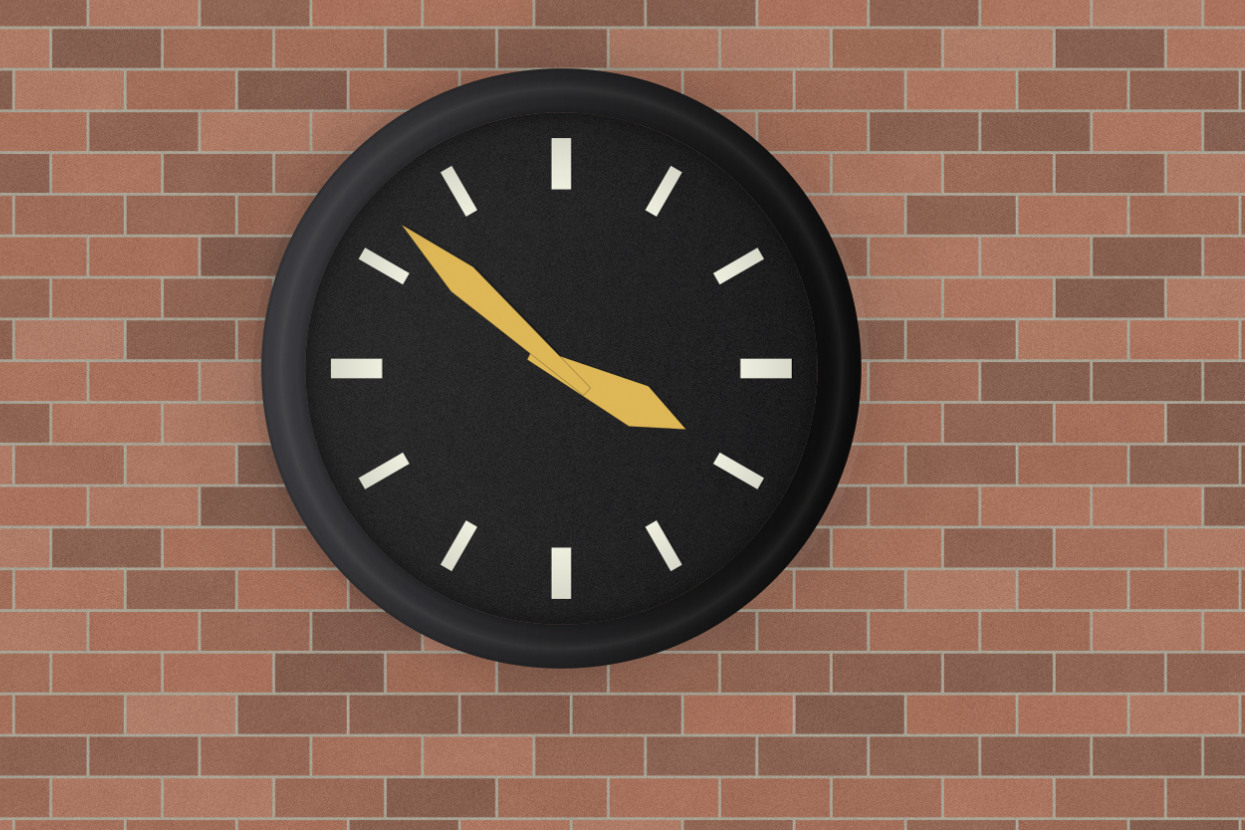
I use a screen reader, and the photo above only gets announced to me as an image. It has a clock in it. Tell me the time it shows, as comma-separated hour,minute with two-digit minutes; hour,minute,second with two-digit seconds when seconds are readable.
3,52
